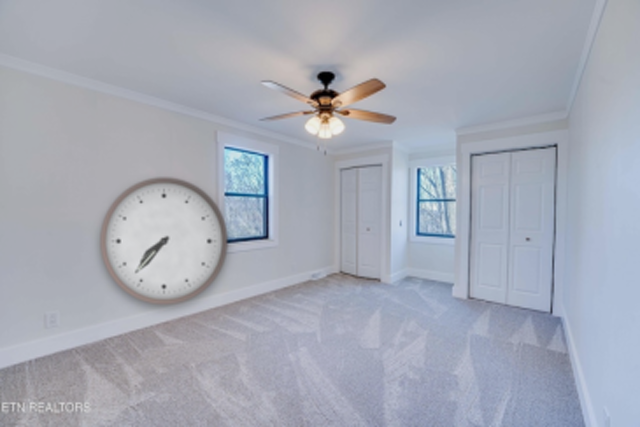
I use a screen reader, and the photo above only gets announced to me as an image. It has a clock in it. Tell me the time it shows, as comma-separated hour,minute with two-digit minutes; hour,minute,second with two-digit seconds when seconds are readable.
7,37
